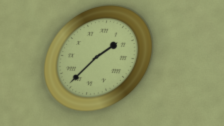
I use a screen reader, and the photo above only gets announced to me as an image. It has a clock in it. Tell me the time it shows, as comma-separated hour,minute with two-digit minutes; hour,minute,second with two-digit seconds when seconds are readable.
1,36
